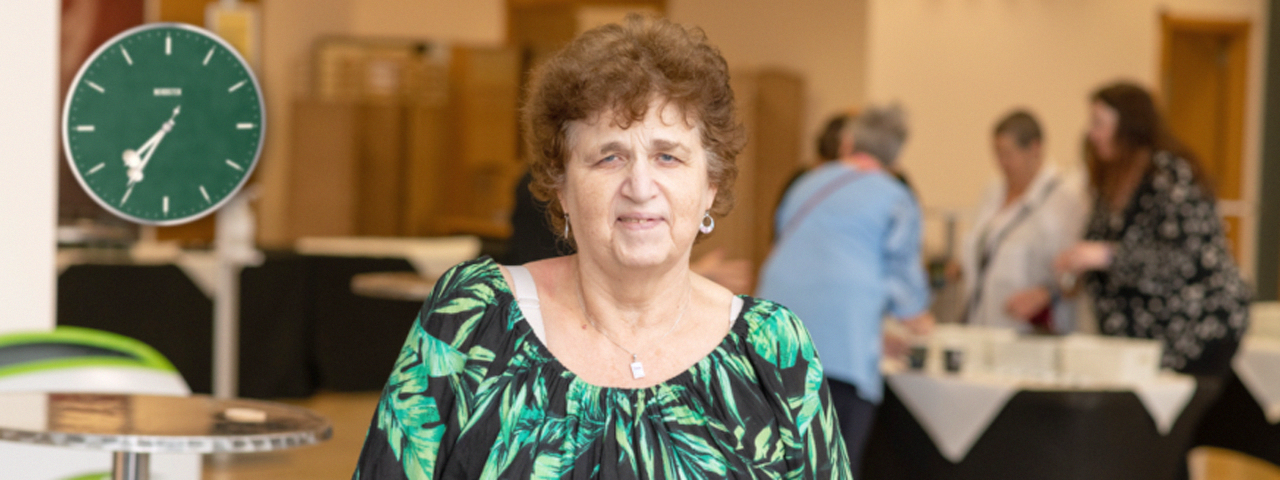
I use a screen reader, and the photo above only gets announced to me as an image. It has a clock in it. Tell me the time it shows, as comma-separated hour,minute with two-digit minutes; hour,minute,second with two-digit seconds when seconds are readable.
7,35,35
